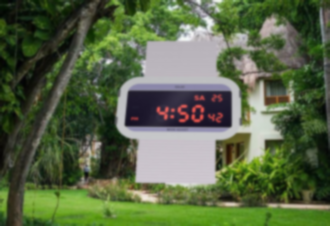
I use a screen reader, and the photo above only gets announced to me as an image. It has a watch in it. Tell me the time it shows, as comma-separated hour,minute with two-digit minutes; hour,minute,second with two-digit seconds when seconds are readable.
4,50
